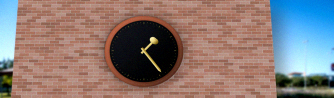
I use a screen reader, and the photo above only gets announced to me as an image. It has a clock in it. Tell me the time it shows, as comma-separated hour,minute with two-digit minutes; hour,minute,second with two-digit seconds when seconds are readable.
1,24
